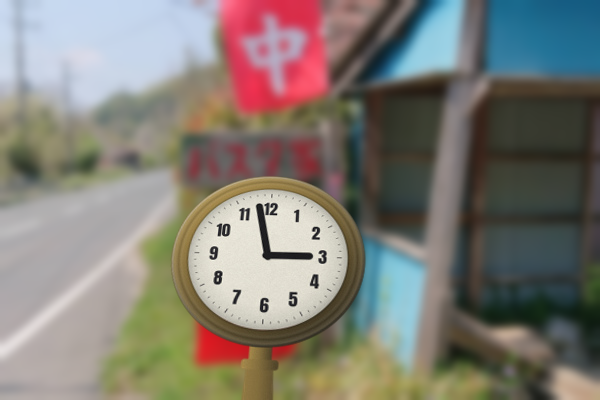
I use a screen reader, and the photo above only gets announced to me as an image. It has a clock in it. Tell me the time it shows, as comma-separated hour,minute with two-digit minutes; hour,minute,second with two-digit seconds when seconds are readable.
2,58
